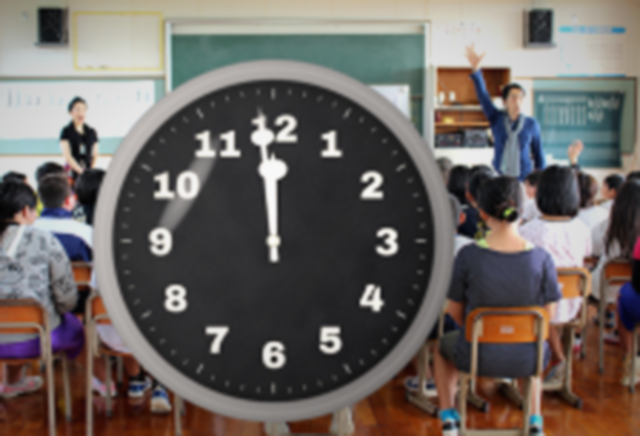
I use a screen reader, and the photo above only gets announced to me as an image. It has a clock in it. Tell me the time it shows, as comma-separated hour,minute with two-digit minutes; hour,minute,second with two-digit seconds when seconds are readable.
11,59
